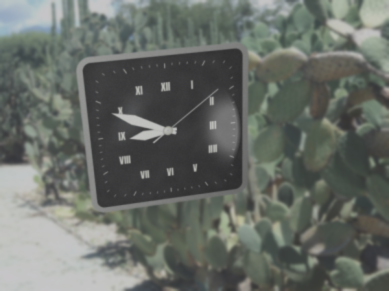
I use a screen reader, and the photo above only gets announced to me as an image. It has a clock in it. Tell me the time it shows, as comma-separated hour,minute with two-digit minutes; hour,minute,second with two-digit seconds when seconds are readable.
8,49,09
